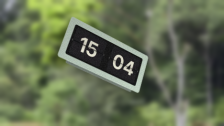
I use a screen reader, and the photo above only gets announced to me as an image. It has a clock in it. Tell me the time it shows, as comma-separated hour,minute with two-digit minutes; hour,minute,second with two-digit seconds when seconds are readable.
15,04
